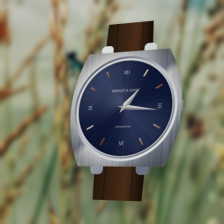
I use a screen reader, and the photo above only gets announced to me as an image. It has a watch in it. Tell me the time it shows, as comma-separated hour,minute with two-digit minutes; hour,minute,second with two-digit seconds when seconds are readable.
1,16
